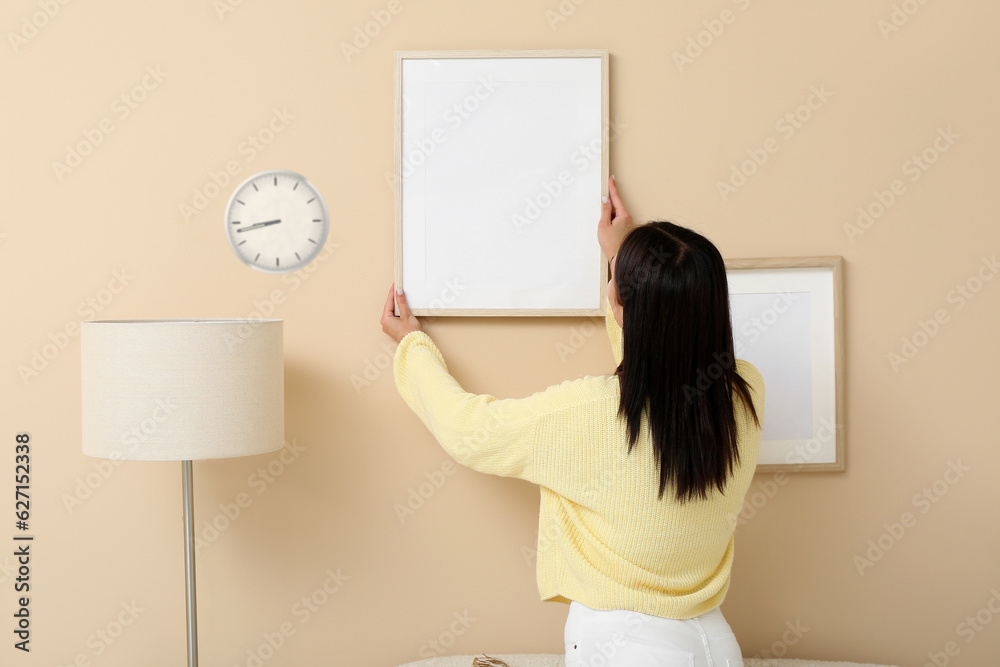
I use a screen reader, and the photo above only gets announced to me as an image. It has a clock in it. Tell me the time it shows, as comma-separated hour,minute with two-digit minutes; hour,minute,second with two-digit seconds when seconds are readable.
8,43
